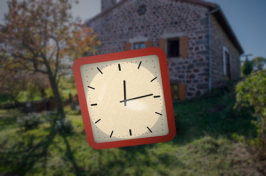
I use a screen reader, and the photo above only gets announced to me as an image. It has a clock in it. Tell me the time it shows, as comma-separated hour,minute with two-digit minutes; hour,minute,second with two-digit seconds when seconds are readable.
12,14
